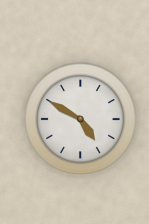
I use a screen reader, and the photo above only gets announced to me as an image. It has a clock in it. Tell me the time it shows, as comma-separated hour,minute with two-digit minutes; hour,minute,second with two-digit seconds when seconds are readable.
4,50
